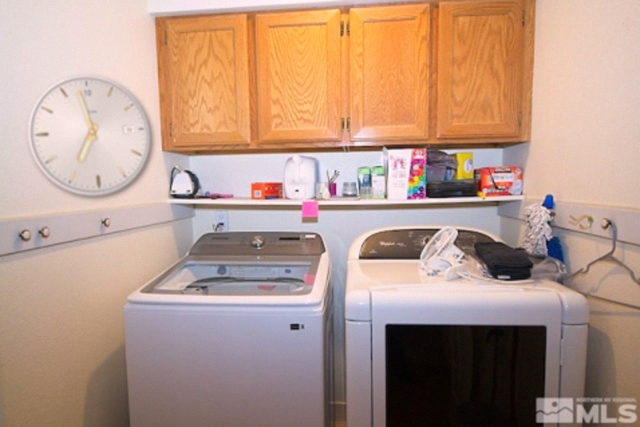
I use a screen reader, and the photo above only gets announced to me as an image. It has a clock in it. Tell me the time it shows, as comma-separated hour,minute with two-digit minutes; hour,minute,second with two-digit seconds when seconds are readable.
6,58
